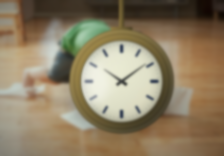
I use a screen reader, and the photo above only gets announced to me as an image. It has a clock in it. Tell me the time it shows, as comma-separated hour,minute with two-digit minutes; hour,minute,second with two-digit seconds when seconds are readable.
10,09
